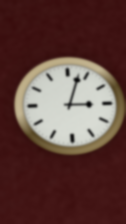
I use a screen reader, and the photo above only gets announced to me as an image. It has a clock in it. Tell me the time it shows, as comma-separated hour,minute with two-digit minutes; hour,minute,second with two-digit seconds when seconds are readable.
3,03
